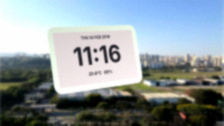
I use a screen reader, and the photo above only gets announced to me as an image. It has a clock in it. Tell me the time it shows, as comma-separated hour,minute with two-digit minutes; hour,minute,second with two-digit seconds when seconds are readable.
11,16
